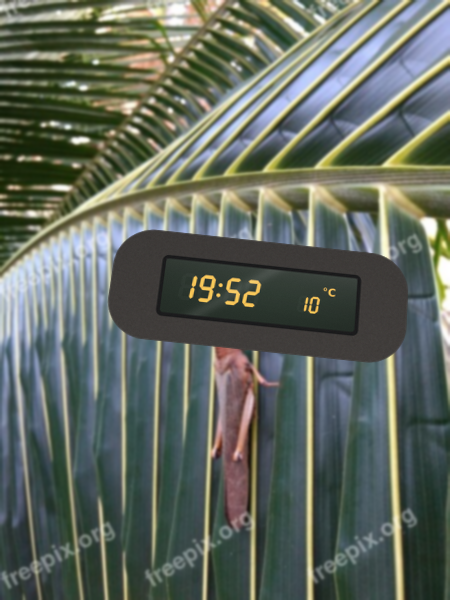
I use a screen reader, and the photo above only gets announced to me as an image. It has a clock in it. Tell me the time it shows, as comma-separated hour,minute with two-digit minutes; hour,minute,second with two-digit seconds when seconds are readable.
19,52
